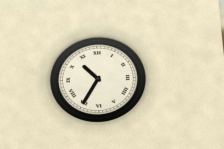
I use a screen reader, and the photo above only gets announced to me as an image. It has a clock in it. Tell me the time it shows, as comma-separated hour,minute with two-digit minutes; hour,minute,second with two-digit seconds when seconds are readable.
10,35
